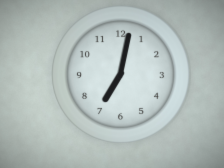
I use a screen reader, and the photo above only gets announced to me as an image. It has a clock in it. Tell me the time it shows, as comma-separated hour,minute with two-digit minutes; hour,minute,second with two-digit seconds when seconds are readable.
7,02
